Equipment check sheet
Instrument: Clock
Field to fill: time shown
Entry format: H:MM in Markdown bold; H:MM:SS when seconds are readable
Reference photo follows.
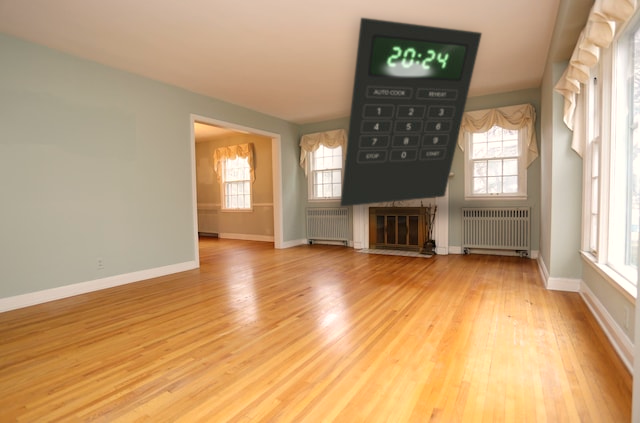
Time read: **20:24**
